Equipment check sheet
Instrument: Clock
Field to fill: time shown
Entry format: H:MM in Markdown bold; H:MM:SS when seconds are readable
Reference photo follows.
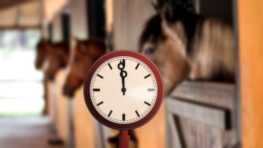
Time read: **11:59**
